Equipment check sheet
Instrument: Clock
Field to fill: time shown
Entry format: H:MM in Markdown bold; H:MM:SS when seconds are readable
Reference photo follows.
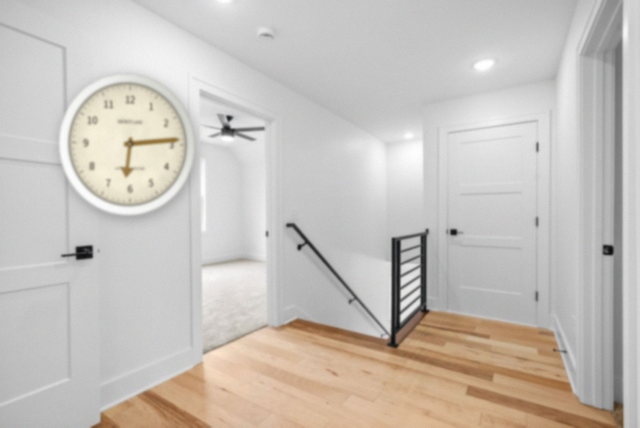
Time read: **6:14**
